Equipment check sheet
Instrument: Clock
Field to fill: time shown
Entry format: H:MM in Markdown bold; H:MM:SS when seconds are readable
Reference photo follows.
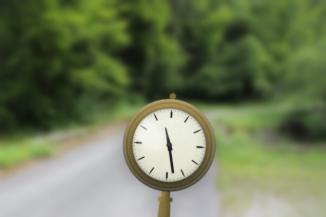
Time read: **11:28**
